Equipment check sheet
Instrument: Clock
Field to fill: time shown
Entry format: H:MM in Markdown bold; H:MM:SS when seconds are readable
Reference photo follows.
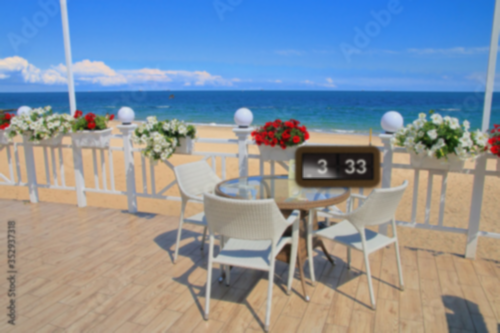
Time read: **3:33**
